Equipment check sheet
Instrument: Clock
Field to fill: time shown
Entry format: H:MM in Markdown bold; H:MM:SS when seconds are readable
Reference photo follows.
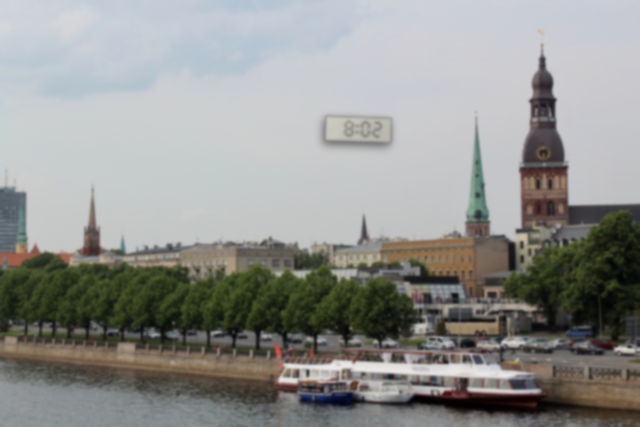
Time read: **8:02**
